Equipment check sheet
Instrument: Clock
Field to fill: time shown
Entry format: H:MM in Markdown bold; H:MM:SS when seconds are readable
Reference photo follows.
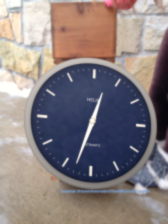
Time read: **12:33**
